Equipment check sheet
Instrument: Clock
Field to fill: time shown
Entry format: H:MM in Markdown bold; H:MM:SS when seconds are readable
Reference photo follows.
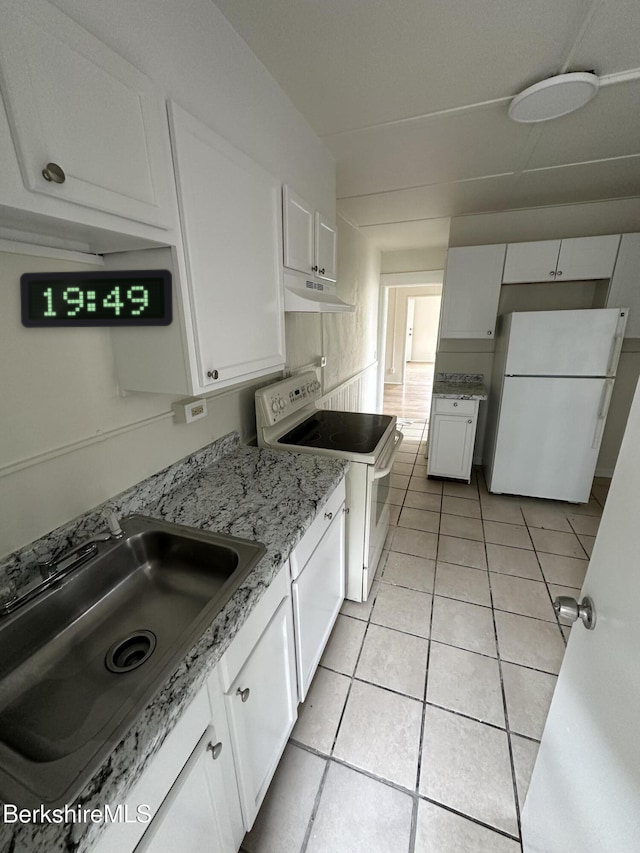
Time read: **19:49**
